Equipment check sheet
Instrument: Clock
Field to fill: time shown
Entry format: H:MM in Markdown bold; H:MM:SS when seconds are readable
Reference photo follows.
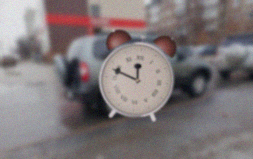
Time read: **11:48**
